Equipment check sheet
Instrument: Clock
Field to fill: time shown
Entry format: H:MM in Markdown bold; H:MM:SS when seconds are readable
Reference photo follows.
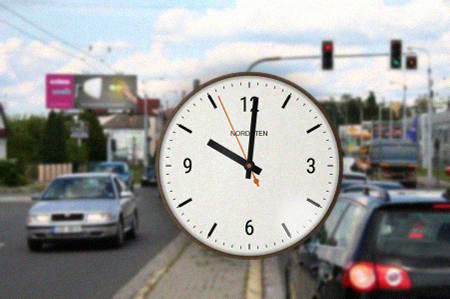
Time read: **10:00:56**
